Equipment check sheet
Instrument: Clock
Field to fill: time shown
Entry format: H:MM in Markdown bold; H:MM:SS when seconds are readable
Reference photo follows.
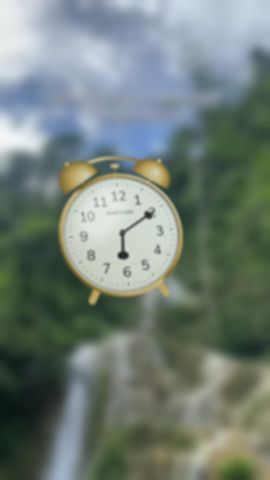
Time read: **6:10**
